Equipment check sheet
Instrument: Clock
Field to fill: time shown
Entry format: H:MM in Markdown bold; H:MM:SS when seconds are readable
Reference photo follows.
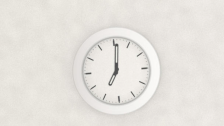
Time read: **7:01**
